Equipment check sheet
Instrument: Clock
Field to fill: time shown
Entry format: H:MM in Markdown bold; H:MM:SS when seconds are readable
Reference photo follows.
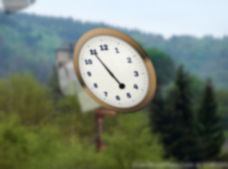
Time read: **4:55**
